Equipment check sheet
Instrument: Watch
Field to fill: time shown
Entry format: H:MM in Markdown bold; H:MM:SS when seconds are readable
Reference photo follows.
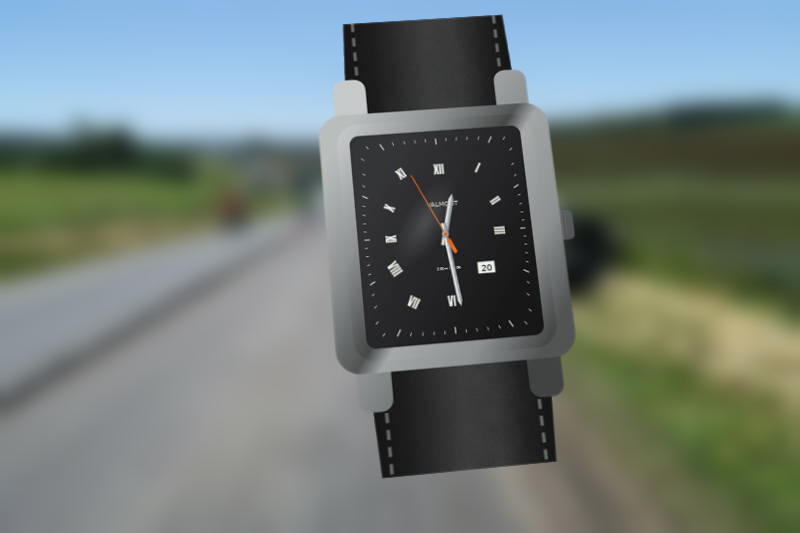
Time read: **12:28:56**
